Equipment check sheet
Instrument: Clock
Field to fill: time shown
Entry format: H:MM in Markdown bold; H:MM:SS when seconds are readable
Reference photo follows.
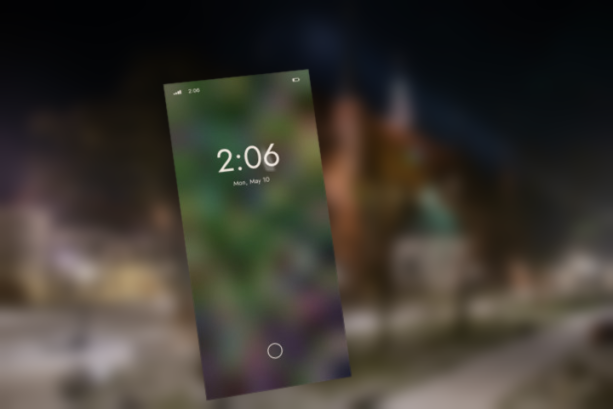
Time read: **2:06**
